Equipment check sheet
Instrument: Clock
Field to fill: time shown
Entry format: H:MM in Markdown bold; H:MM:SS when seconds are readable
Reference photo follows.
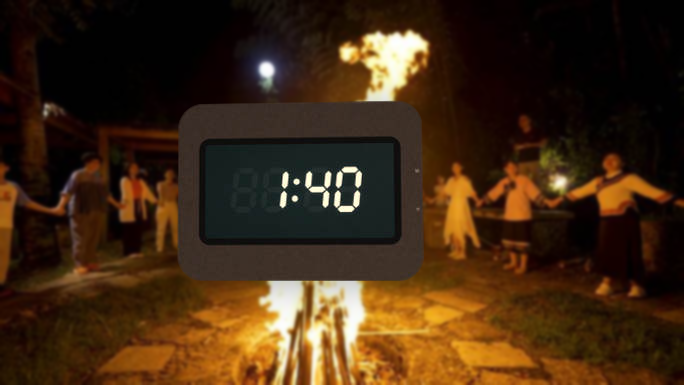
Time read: **1:40**
